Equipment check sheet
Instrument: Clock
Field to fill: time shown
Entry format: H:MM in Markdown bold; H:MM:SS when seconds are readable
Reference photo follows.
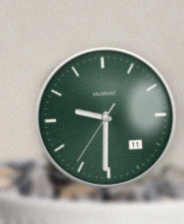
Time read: **9:30:36**
